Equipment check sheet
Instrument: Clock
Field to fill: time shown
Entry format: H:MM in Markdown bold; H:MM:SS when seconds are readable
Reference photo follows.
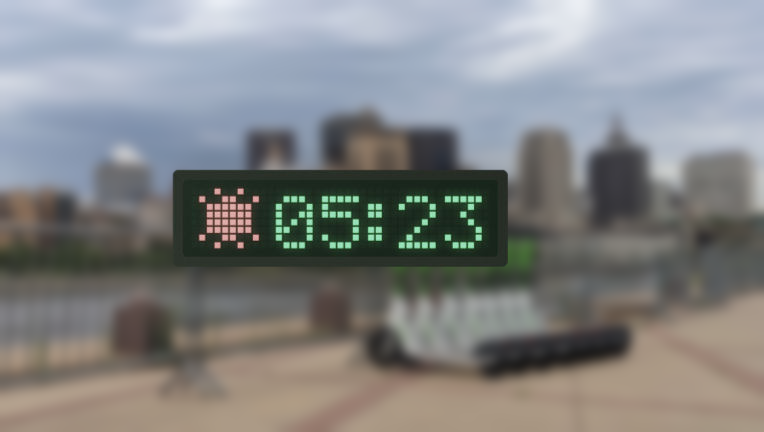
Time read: **5:23**
